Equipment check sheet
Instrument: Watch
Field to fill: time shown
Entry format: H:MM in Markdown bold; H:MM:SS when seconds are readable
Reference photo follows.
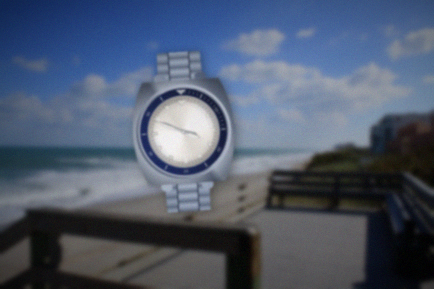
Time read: **3:49**
